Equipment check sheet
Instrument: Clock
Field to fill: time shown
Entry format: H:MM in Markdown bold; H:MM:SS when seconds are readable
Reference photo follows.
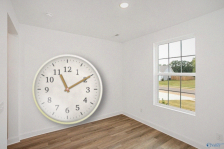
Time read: **11:10**
